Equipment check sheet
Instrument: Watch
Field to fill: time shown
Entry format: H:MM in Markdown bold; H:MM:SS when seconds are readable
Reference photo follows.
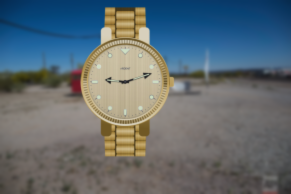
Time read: **9:12**
